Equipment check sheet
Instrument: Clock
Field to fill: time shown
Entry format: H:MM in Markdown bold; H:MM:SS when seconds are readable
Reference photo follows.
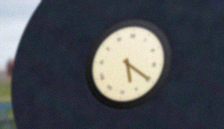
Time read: **5:20**
